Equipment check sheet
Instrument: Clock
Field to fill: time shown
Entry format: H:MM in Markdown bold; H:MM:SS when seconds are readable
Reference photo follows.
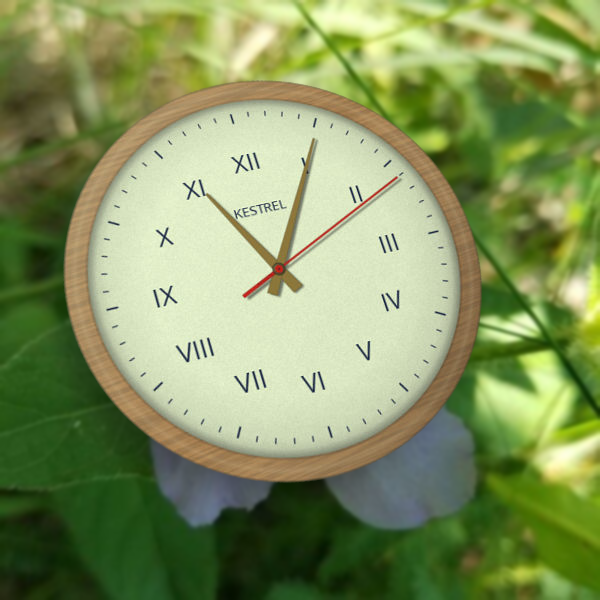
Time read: **11:05:11**
